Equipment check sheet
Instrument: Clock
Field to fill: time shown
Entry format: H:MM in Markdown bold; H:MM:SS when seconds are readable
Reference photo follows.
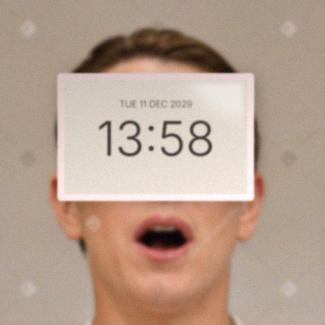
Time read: **13:58**
